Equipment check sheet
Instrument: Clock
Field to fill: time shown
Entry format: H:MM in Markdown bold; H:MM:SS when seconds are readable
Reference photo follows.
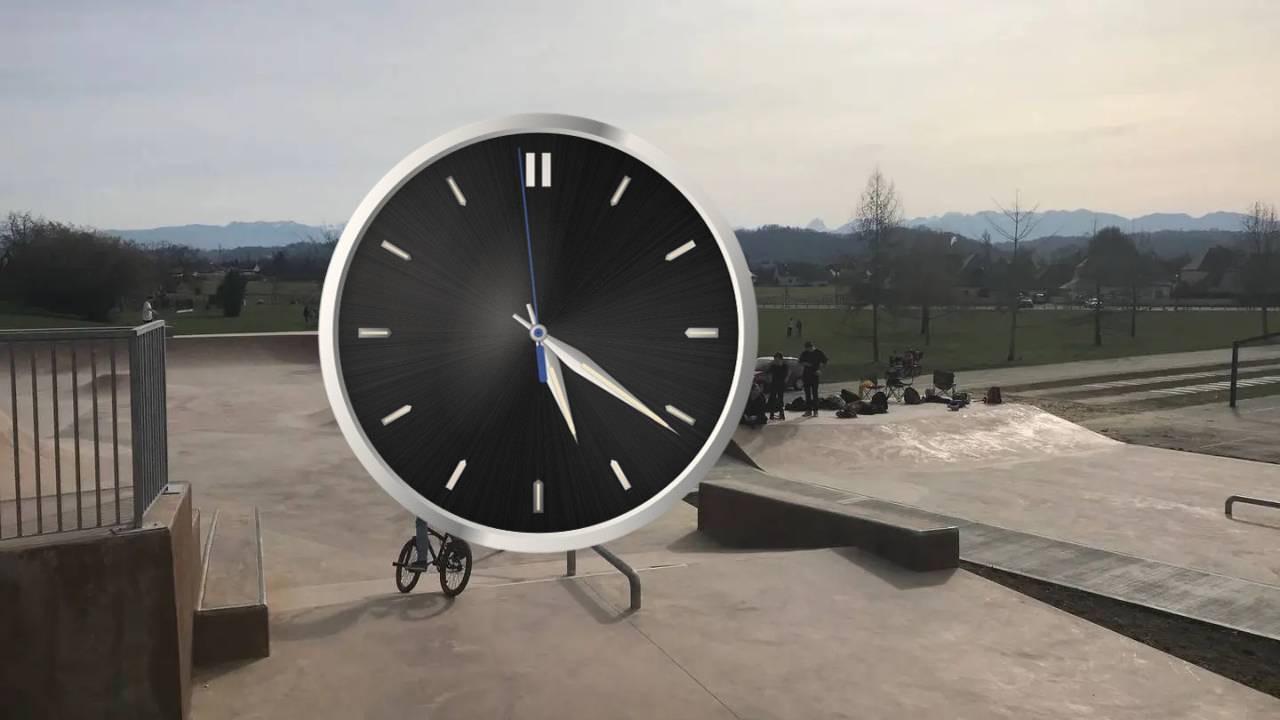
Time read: **5:20:59**
